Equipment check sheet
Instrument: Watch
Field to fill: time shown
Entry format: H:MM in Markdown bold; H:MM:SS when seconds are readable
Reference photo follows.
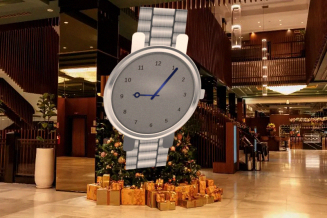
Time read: **9:06**
